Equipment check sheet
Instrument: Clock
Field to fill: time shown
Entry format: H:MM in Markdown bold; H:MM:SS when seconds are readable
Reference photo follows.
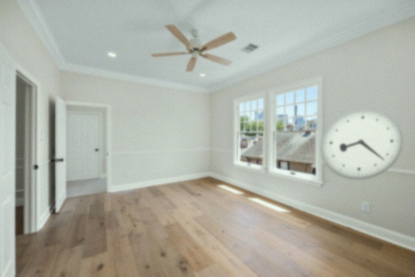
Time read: **8:22**
